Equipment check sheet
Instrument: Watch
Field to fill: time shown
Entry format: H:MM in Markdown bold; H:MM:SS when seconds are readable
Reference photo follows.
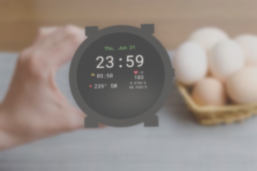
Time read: **23:59**
